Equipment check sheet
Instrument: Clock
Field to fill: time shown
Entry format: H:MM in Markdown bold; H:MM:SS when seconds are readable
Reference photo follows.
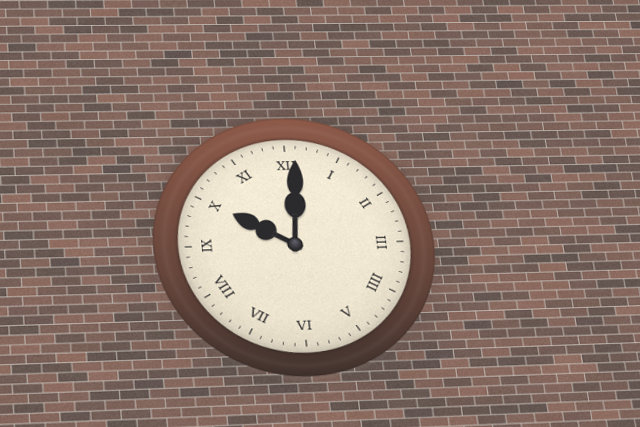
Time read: **10:01**
